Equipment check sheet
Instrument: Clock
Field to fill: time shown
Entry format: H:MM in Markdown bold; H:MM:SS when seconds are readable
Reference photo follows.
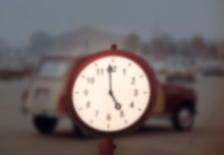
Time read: **4:59**
